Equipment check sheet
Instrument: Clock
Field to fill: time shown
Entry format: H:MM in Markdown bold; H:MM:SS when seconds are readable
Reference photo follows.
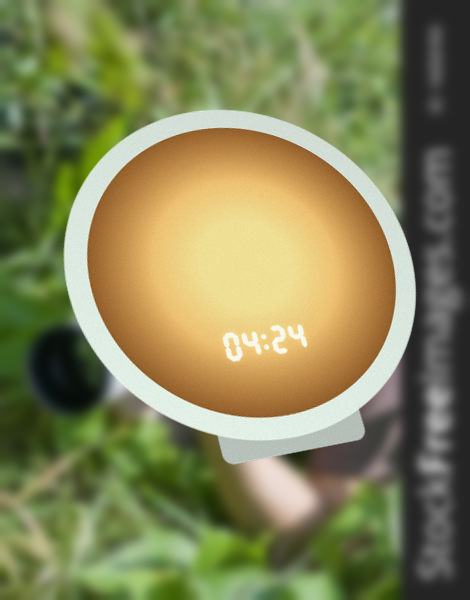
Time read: **4:24**
